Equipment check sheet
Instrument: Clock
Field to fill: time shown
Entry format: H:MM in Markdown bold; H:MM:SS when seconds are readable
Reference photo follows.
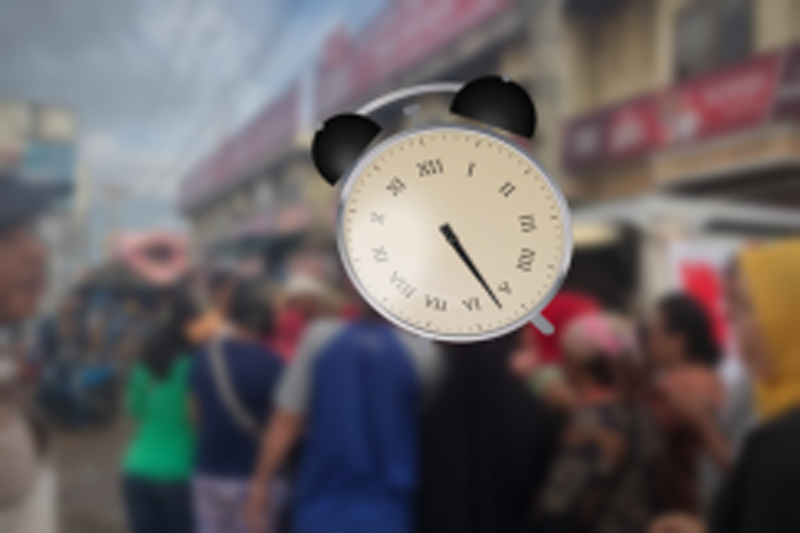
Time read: **5:27**
